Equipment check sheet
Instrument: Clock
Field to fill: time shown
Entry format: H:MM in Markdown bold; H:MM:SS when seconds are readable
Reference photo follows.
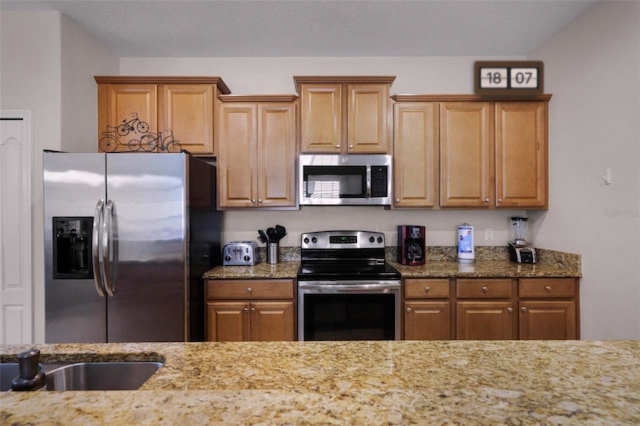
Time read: **18:07**
